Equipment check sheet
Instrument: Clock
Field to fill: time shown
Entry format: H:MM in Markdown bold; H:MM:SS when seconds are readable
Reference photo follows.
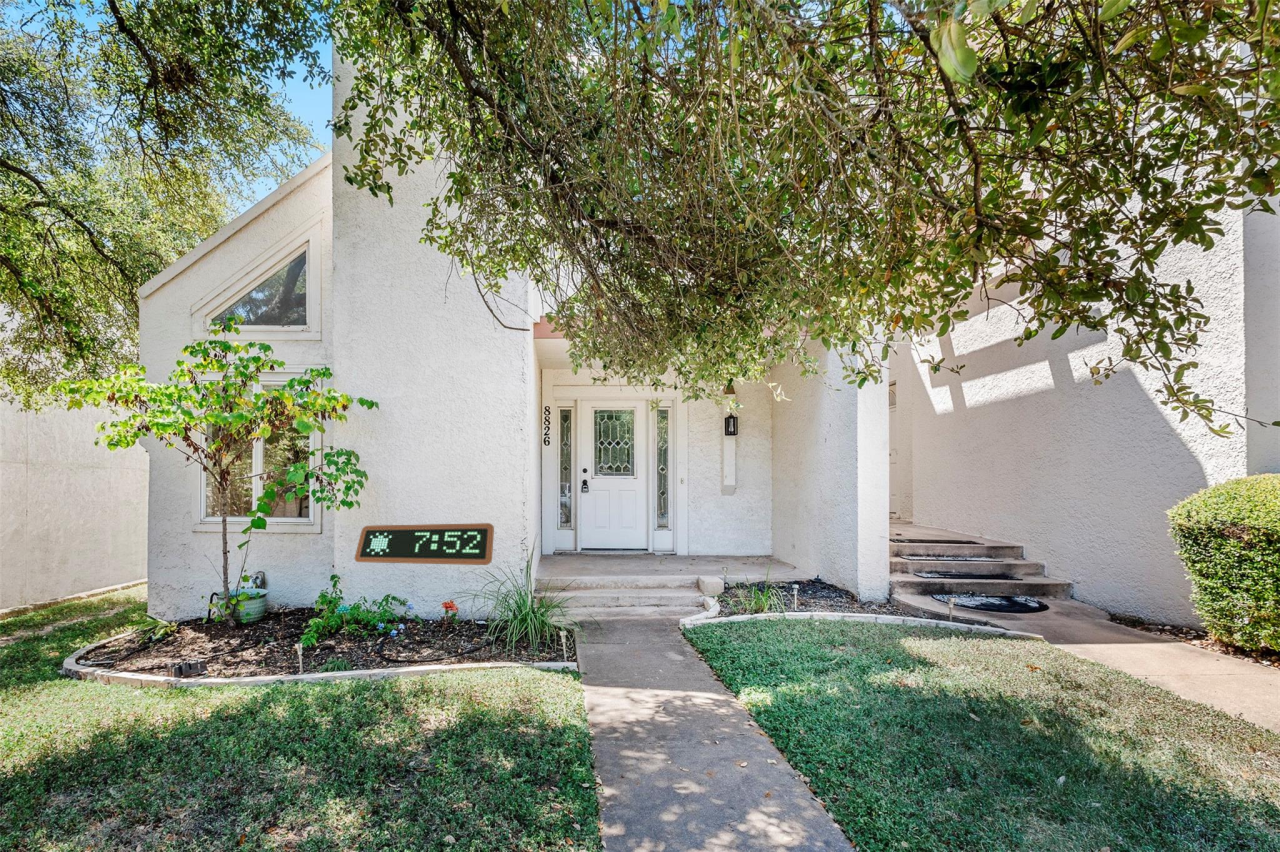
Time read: **7:52**
